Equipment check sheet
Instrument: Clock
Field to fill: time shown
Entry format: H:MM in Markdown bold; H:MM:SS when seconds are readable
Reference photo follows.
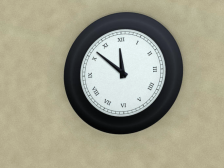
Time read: **11:52**
